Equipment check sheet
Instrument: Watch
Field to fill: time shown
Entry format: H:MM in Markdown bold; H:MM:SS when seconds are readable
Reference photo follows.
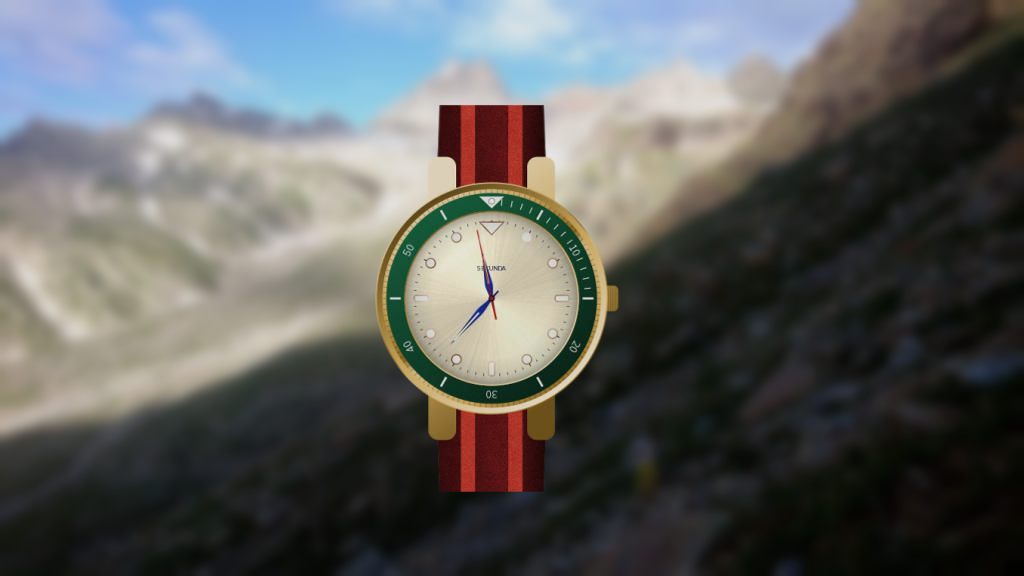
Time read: **11:36:58**
